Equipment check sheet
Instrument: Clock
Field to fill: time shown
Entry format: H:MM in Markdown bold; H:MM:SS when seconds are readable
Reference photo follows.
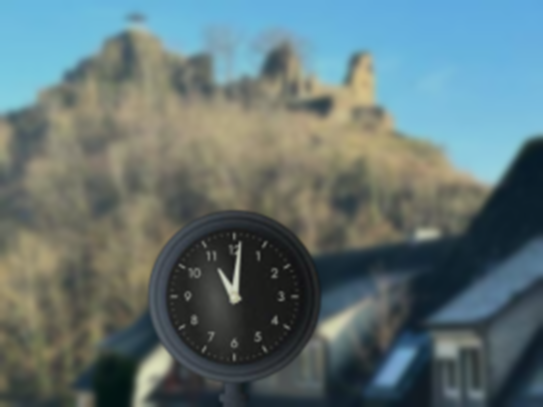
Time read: **11:01**
